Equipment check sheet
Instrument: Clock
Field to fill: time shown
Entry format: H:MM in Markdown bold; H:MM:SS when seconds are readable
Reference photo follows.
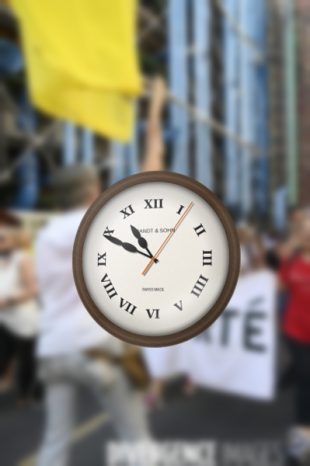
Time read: **10:49:06**
